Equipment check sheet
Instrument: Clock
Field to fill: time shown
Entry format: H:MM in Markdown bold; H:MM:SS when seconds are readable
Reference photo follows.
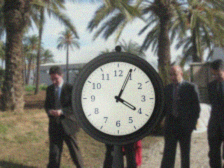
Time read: **4:04**
